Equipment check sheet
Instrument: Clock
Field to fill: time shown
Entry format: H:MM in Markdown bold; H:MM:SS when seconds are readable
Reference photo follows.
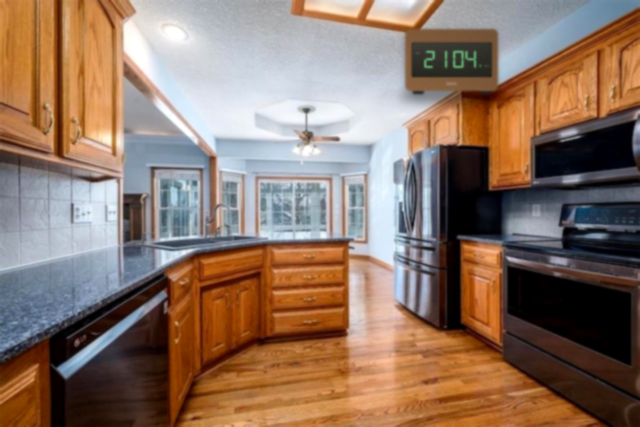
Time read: **21:04**
